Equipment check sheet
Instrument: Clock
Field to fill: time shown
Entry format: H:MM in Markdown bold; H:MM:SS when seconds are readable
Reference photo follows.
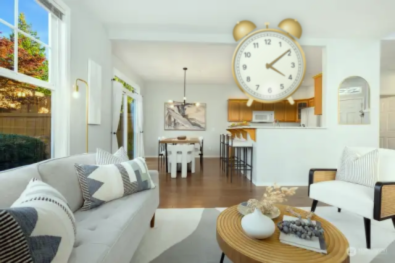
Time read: **4:09**
